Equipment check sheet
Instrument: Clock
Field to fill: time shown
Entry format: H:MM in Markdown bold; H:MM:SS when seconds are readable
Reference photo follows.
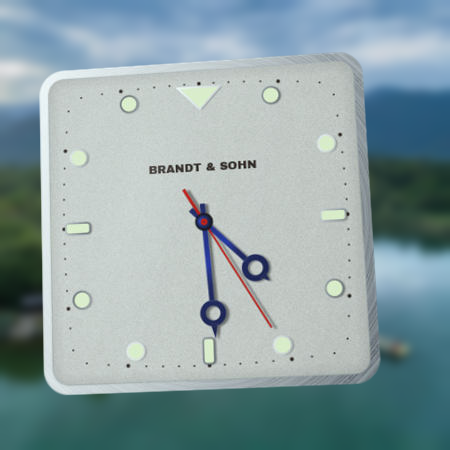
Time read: **4:29:25**
